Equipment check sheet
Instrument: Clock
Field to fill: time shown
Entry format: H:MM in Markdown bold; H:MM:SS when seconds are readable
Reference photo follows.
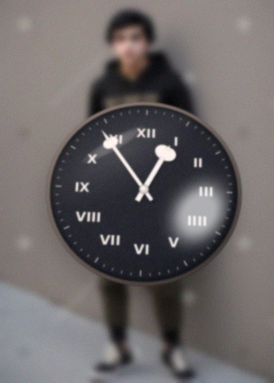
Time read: **12:54**
